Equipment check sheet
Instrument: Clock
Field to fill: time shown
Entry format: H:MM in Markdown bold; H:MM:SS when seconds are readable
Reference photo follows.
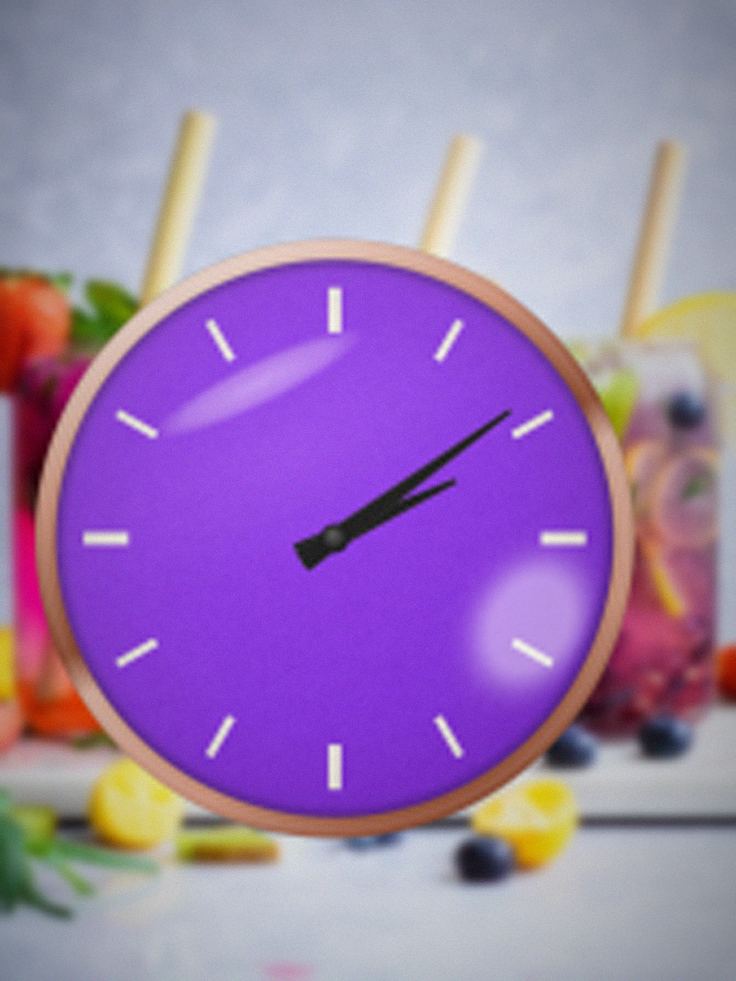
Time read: **2:09**
